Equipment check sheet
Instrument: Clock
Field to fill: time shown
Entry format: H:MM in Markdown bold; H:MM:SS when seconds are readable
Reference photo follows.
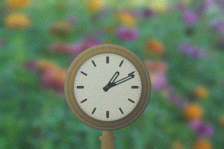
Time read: **1:11**
